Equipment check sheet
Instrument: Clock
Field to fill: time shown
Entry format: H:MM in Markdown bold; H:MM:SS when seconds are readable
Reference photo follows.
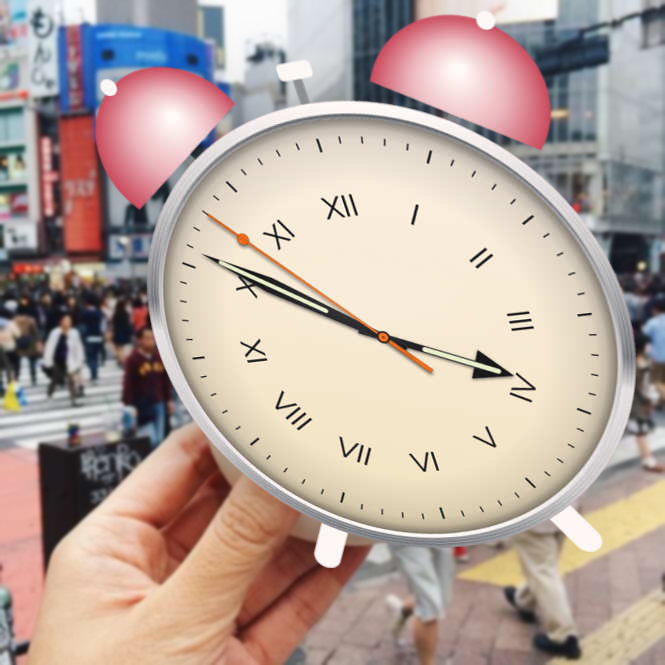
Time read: **3:50:53**
